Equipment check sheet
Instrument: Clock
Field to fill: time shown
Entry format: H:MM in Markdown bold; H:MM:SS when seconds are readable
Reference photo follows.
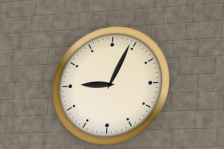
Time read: **9:04**
